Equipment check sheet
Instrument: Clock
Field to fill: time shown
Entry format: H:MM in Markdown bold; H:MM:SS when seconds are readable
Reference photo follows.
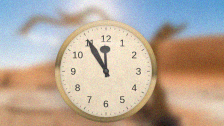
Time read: **11:55**
